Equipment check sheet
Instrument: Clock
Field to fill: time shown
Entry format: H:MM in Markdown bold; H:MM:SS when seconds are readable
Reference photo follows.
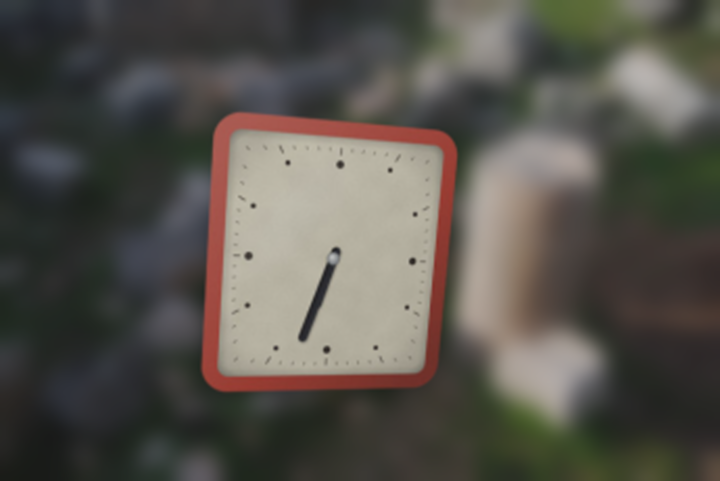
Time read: **6:33**
